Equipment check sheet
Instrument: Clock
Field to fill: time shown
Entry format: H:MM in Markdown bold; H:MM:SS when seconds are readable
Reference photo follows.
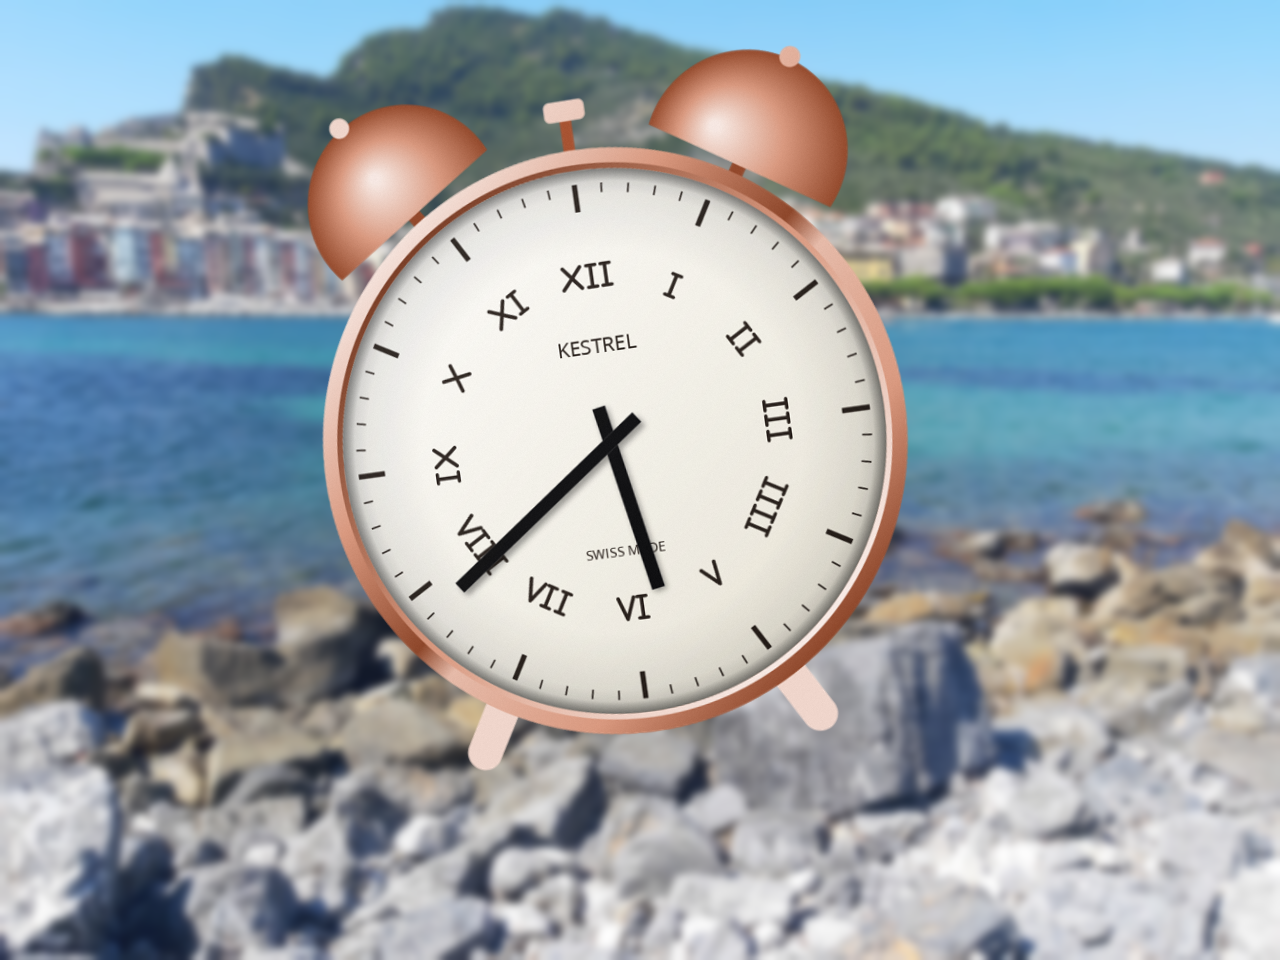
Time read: **5:39**
